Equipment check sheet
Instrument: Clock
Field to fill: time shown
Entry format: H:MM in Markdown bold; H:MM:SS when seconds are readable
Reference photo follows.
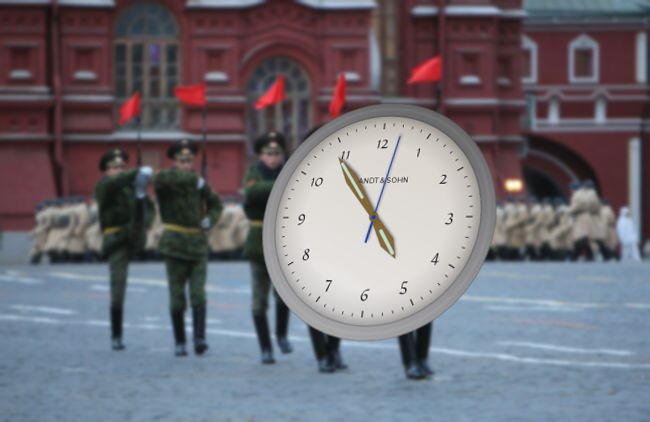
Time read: **4:54:02**
